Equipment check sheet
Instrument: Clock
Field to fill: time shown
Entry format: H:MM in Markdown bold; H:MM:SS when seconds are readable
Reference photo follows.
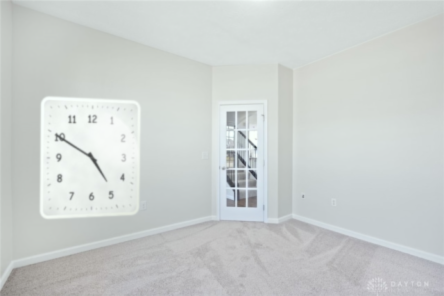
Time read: **4:50**
